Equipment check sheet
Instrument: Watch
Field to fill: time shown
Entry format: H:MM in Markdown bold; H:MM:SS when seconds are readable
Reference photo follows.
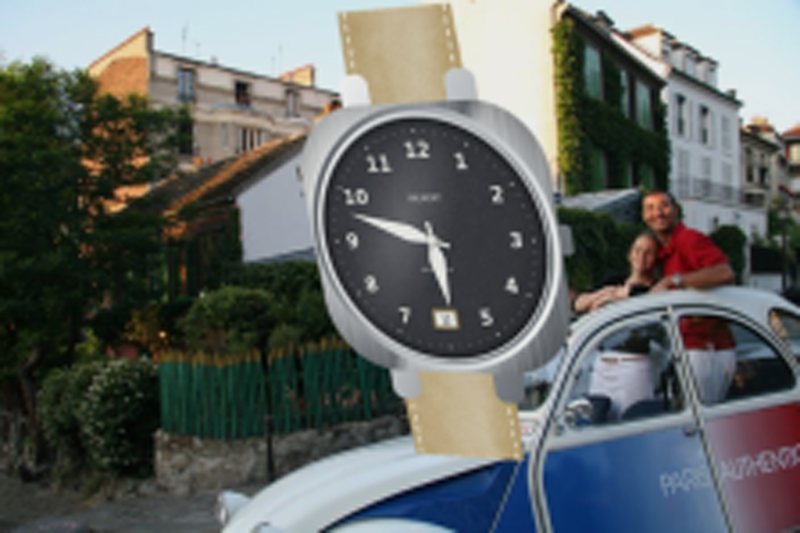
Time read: **5:48**
